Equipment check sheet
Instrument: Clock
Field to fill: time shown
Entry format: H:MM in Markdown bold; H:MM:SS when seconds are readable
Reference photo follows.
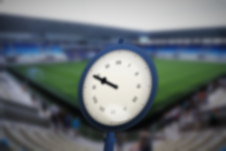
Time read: **9:49**
